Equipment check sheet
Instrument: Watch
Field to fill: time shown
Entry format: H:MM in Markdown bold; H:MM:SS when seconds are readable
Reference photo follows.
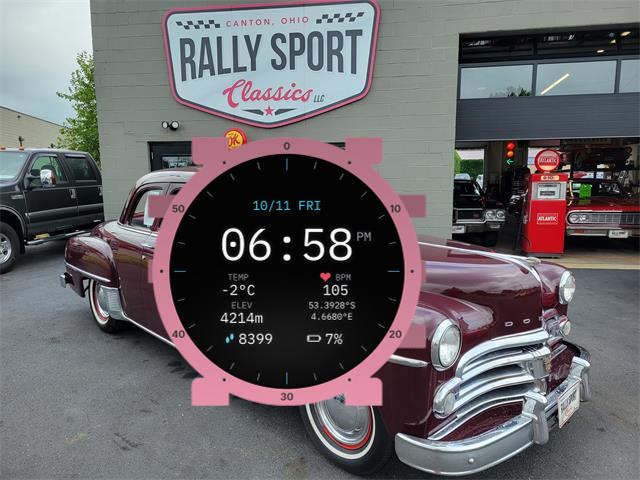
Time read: **6:58**
